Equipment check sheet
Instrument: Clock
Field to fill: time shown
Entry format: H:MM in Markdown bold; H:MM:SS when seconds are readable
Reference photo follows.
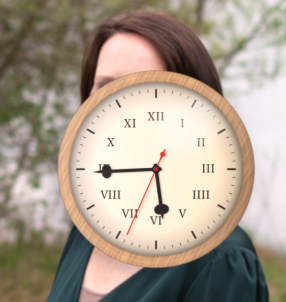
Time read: **5:44:34**
